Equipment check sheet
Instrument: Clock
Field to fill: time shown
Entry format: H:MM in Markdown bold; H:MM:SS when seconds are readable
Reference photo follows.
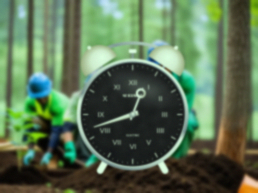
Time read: **12:42**
